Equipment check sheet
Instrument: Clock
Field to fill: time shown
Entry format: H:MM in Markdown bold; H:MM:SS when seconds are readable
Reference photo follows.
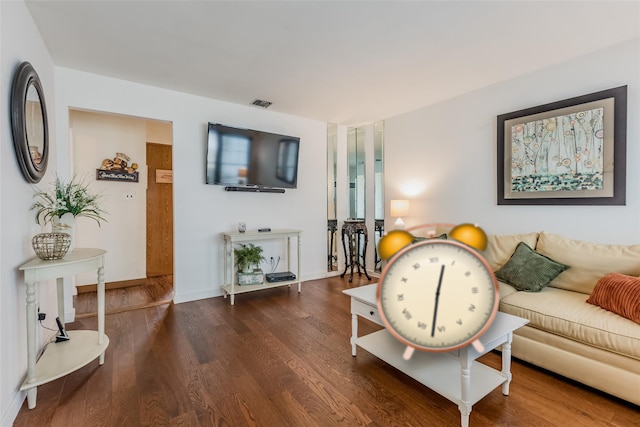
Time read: **12:32**
